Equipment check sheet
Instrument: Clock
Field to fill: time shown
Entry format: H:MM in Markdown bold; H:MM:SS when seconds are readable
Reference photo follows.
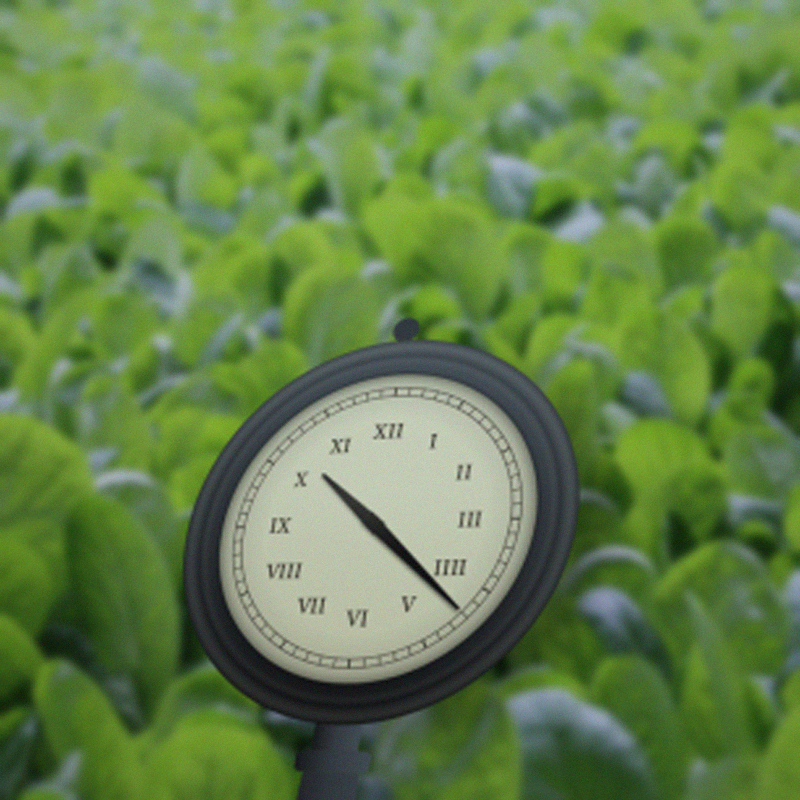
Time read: **10:22**
